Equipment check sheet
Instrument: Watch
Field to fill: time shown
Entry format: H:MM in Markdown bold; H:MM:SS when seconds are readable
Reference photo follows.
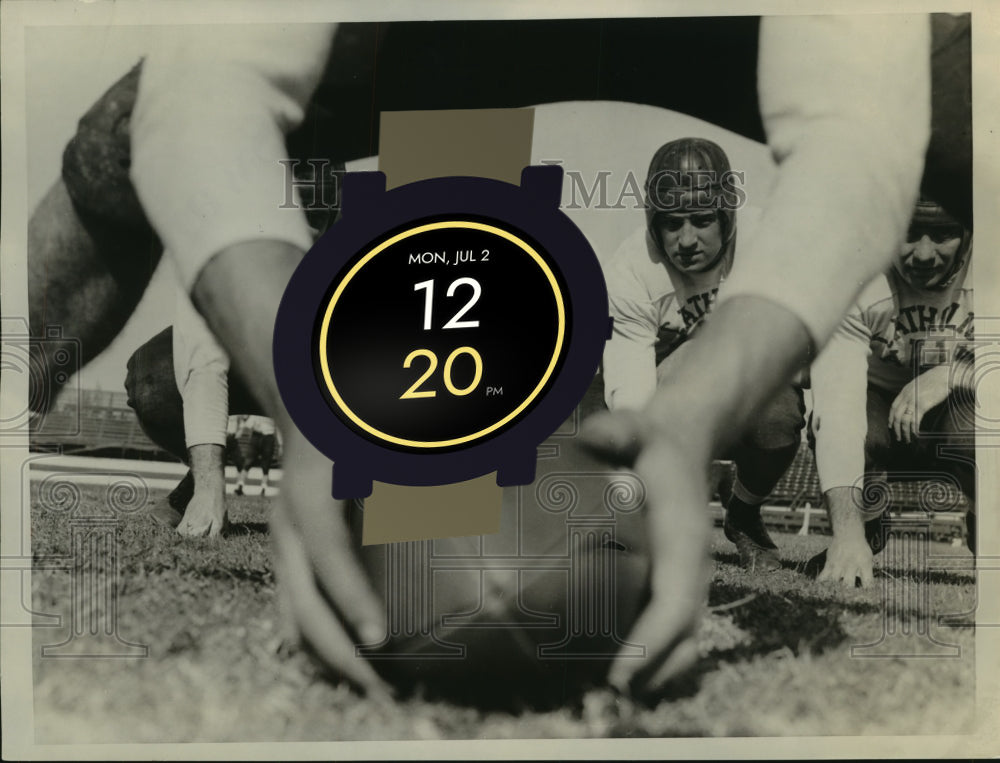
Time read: **12:20**
